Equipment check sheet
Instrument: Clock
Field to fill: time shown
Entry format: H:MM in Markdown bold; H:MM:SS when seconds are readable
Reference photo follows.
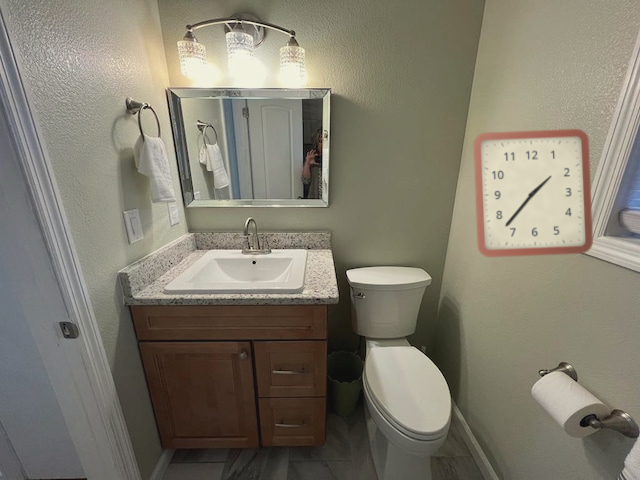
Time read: **1:37**
